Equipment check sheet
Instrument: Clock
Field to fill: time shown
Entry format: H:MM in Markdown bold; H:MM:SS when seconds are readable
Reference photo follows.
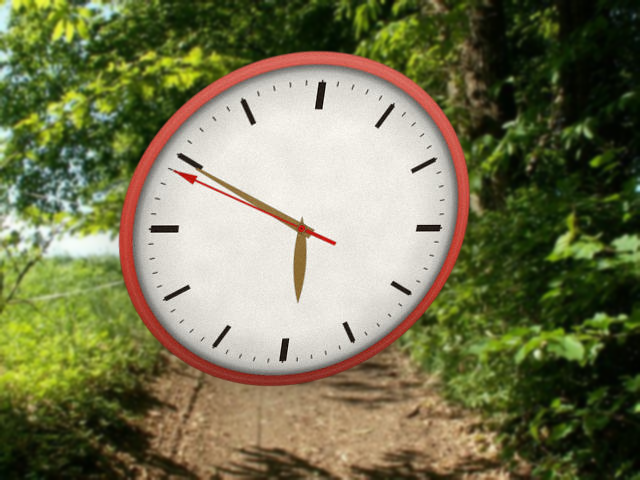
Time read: **5:49:49**
